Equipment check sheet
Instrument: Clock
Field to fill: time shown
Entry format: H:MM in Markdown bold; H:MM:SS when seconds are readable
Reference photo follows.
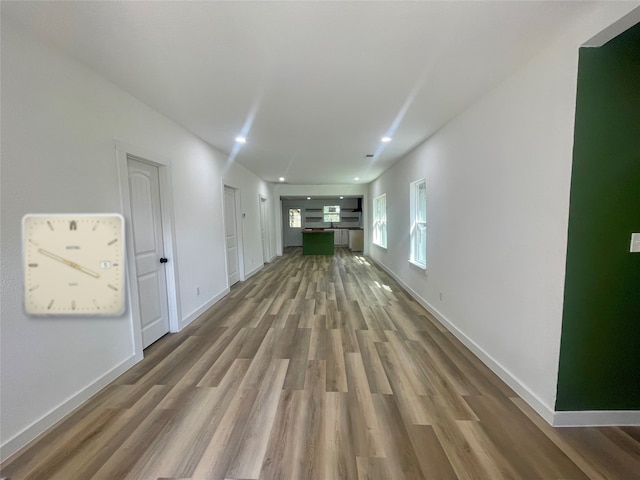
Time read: **3:49**
